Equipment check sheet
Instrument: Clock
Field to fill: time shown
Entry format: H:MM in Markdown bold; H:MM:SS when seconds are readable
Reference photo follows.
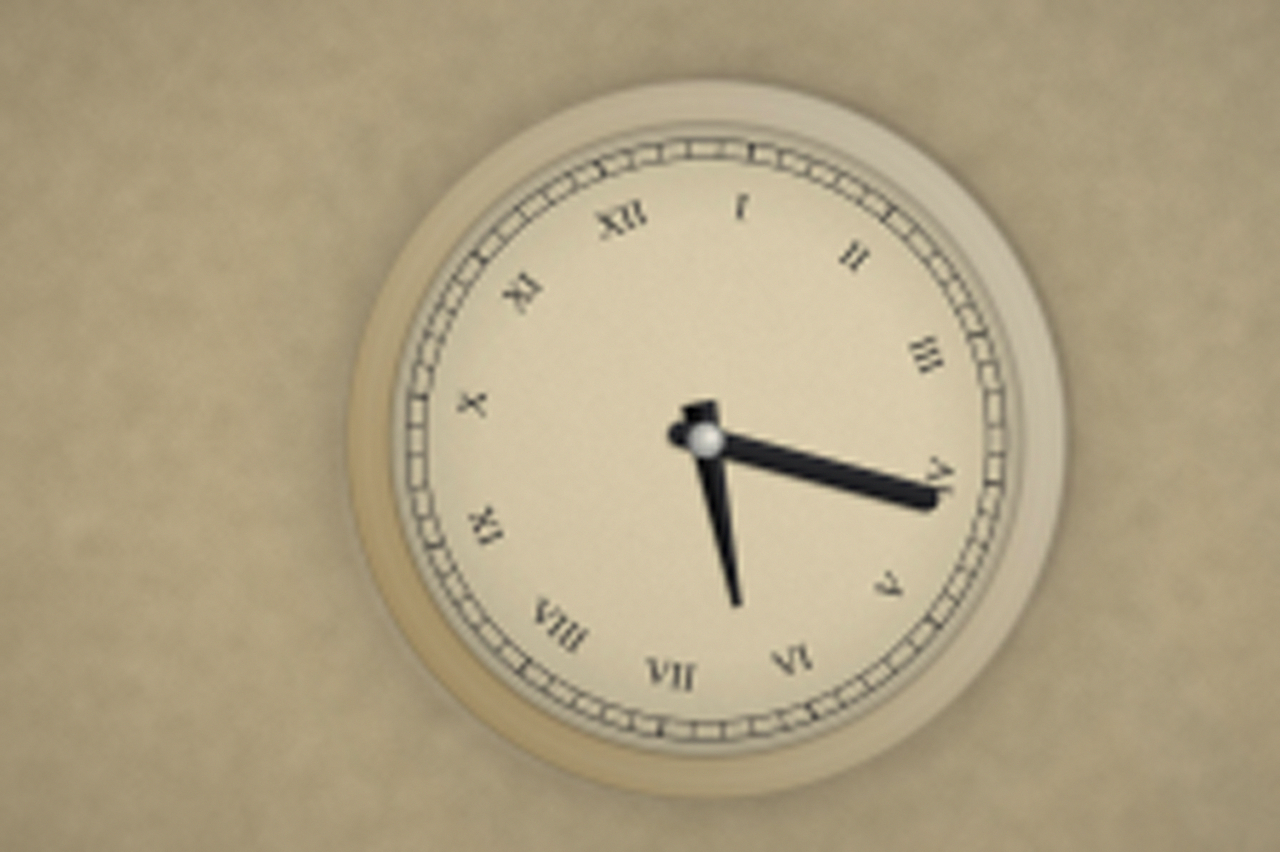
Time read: **6:21**
